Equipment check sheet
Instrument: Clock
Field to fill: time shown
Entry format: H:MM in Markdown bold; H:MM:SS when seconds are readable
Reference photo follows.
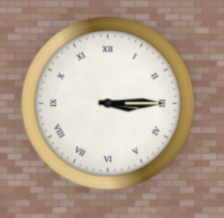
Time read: **3:15**
